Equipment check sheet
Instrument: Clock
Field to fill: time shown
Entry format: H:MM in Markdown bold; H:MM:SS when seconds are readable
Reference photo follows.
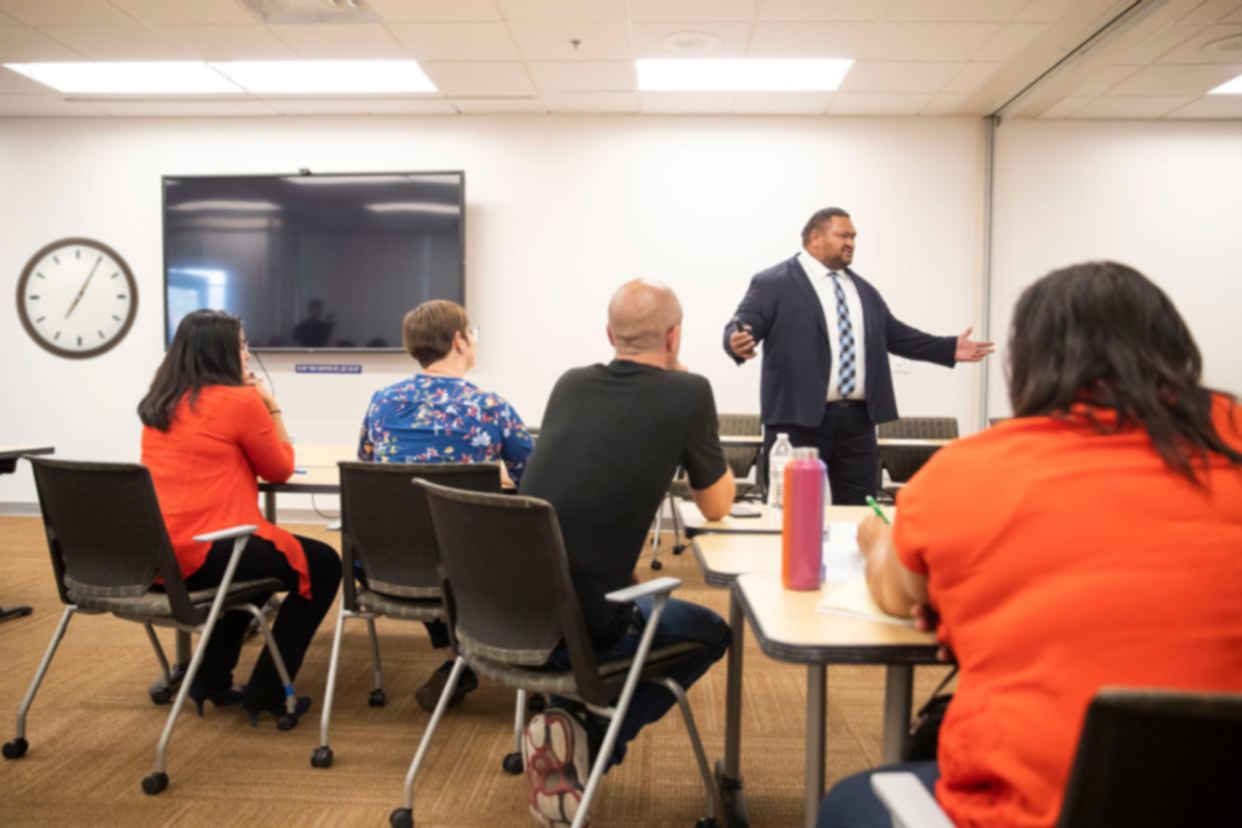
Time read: **7:05**
